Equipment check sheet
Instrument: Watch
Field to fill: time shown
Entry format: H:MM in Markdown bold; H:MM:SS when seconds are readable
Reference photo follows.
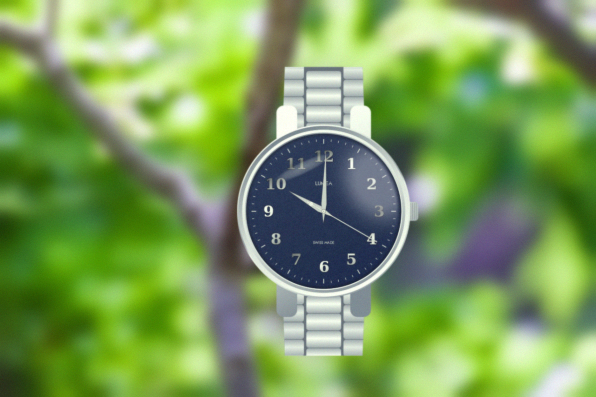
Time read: **10:00:20**
